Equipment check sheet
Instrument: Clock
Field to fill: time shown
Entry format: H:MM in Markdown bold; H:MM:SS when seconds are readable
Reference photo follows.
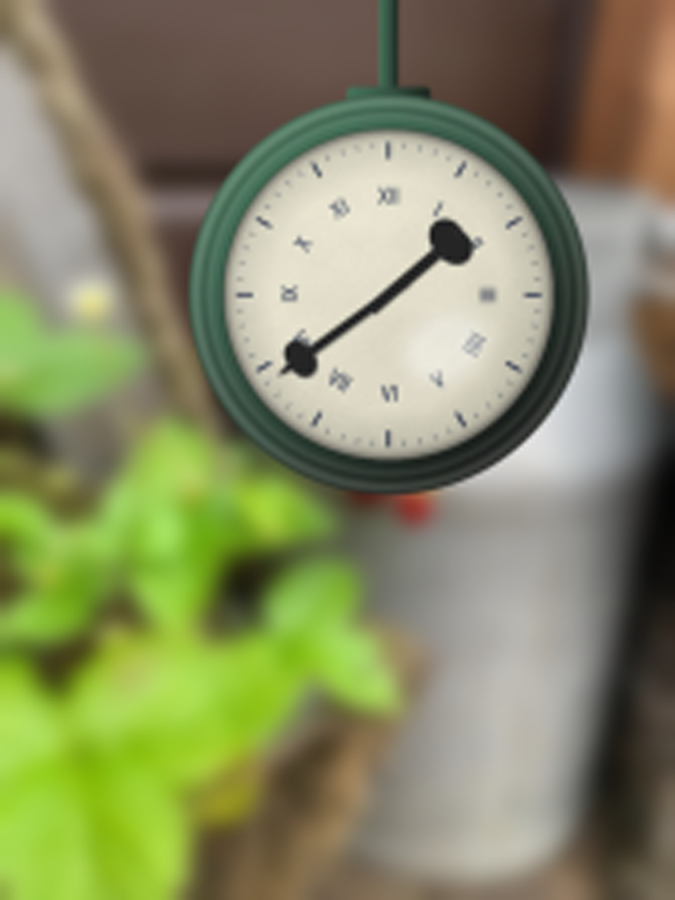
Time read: **1:39**
